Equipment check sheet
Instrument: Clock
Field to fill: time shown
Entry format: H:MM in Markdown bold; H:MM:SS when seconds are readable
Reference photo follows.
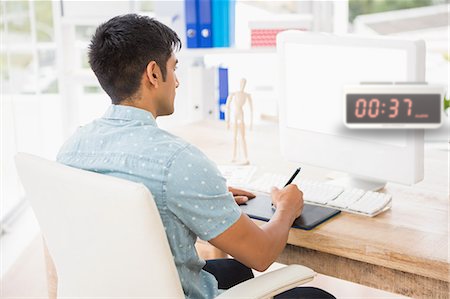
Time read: **0:37**
